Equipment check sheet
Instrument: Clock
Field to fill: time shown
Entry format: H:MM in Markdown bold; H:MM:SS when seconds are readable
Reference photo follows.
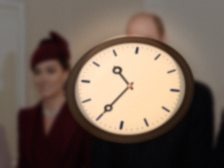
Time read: **10:35**
